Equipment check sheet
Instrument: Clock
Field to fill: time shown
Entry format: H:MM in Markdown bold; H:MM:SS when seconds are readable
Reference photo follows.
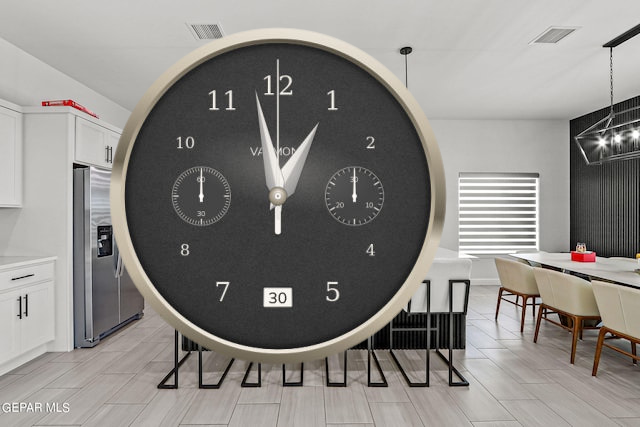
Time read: **12:58**
